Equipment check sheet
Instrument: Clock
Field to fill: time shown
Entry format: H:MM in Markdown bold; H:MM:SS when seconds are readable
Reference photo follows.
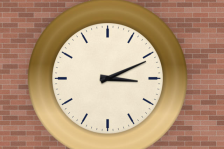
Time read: **3:11**
